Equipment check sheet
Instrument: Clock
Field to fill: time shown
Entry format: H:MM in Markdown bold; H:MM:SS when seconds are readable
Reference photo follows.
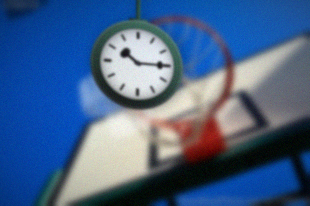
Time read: **10:15**
